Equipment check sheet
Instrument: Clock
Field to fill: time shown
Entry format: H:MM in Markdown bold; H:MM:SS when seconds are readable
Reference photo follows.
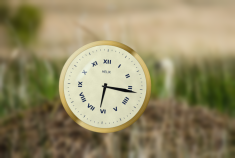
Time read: **6:16**
